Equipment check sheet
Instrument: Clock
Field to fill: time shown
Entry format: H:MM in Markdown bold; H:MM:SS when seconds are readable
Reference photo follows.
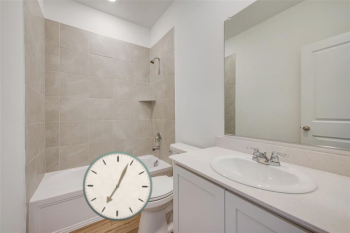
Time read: **7:04**
